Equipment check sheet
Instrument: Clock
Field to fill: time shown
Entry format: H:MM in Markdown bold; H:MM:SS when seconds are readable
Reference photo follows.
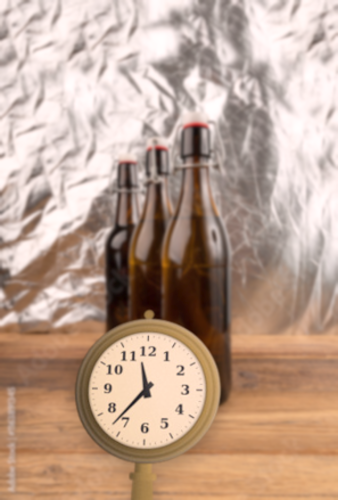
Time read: **11:37**
